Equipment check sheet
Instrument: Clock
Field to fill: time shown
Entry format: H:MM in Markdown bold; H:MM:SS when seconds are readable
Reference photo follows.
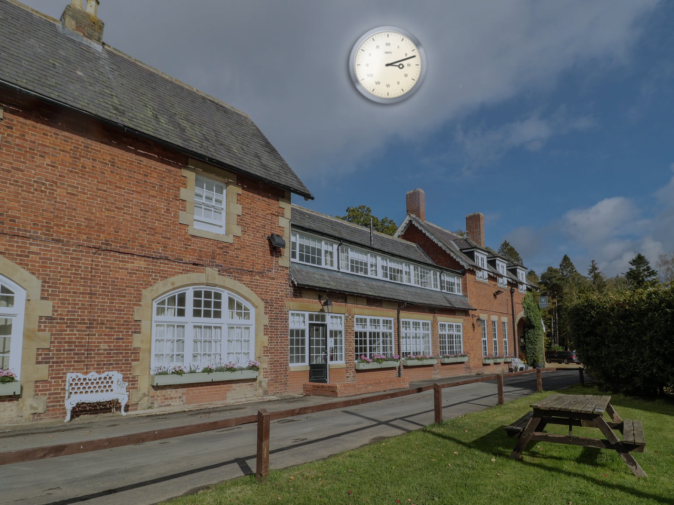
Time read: **3:12**
